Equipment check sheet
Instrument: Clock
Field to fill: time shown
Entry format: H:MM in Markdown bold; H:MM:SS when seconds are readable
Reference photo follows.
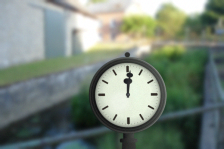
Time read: **12:01**
